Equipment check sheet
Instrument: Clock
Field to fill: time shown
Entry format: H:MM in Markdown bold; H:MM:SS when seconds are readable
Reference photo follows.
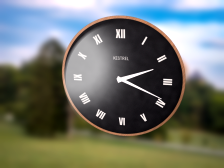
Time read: **2:19**
